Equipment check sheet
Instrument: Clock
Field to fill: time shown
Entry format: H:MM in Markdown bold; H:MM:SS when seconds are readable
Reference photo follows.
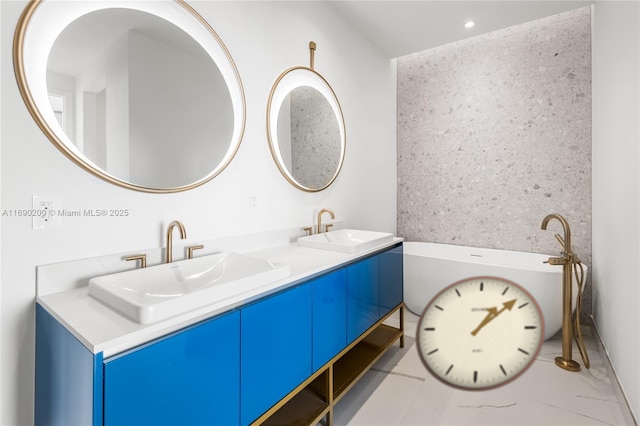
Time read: **1:08**
